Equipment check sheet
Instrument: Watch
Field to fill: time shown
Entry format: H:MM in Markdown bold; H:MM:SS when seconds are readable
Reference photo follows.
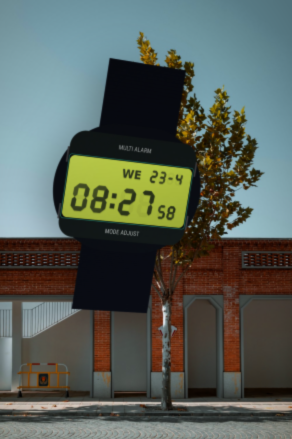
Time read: **8:27:58**
